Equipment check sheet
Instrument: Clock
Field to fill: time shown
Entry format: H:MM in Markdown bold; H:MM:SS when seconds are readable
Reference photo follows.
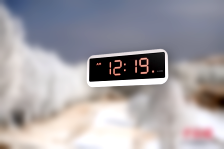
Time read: **12:19**
